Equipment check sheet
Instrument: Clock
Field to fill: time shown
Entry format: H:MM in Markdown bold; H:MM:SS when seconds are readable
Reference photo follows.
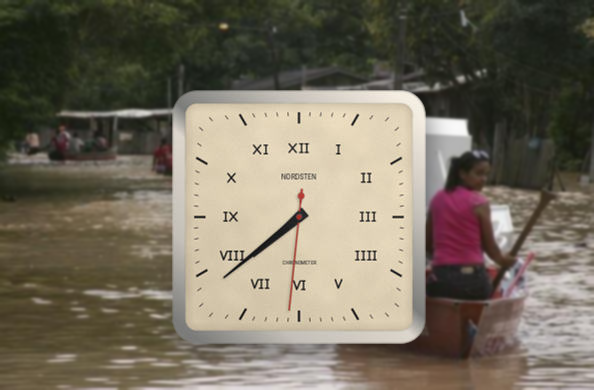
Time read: **7:38:31**
